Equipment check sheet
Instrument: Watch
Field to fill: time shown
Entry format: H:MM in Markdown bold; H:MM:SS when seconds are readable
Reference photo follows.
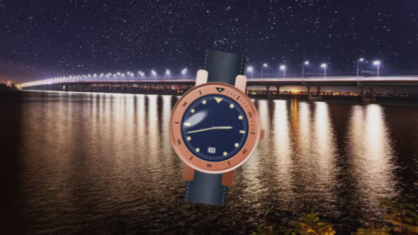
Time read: **2:42**
